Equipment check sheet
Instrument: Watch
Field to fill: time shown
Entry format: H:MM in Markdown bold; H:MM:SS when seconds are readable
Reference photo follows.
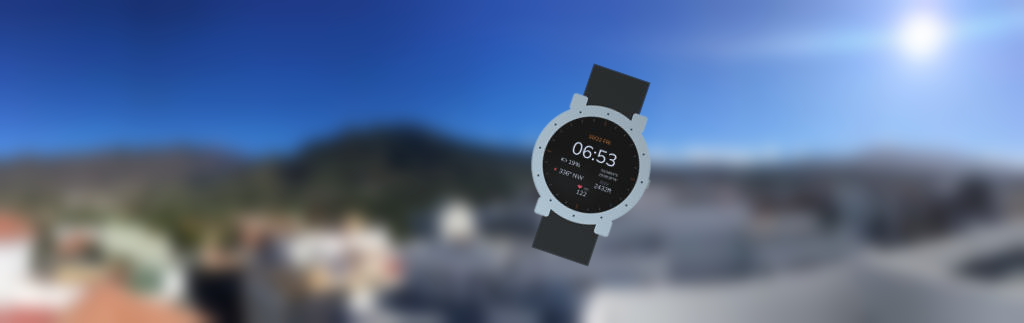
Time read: **6:53**
